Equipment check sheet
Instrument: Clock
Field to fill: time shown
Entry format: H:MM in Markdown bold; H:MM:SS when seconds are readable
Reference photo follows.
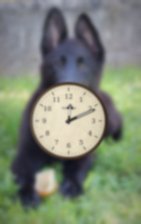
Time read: **12:11**
